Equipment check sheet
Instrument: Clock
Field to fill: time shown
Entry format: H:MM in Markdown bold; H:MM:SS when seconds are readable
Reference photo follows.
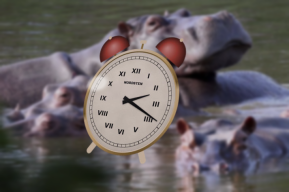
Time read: **2:19**
